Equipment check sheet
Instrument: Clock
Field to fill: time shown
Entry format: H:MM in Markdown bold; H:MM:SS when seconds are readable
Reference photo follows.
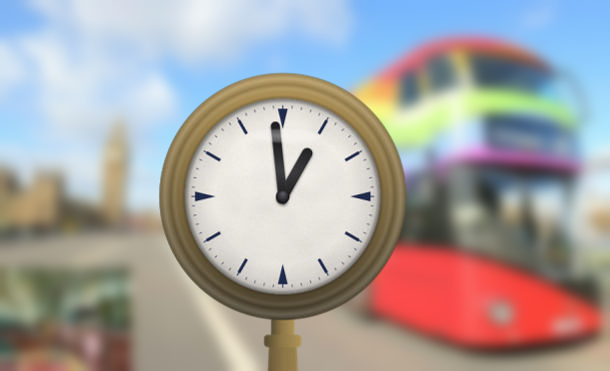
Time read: **12:59**
